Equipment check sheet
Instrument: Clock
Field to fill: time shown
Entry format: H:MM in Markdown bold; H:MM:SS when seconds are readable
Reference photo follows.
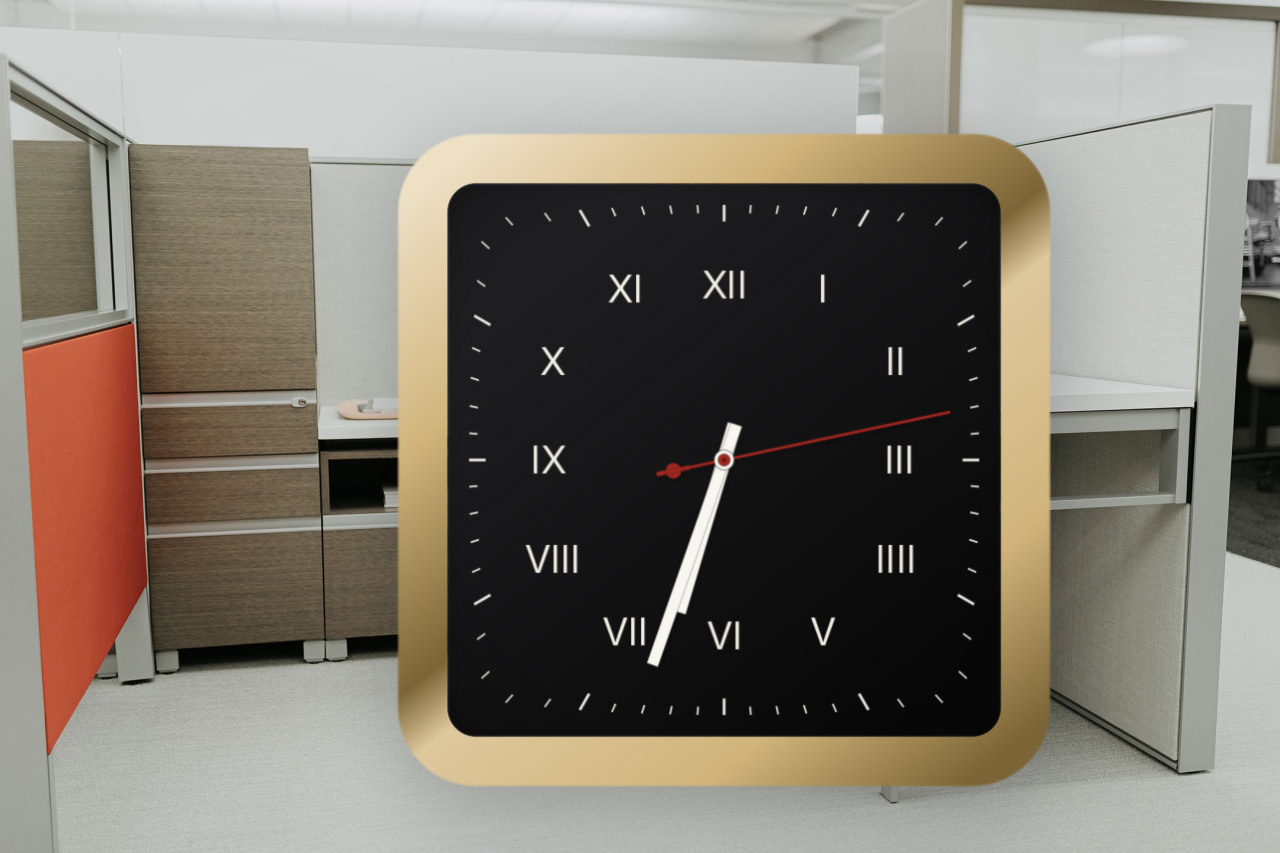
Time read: **6:33:13**
